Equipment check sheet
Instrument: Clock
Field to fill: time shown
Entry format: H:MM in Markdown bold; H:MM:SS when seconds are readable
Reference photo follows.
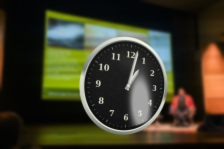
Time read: **1:02**
